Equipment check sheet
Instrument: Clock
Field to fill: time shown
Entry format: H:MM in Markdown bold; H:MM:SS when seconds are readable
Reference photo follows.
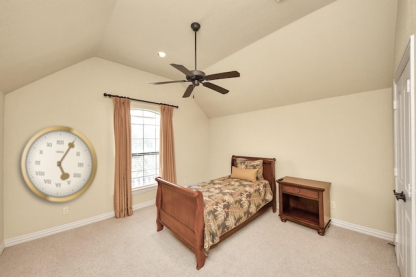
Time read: **5:05**
